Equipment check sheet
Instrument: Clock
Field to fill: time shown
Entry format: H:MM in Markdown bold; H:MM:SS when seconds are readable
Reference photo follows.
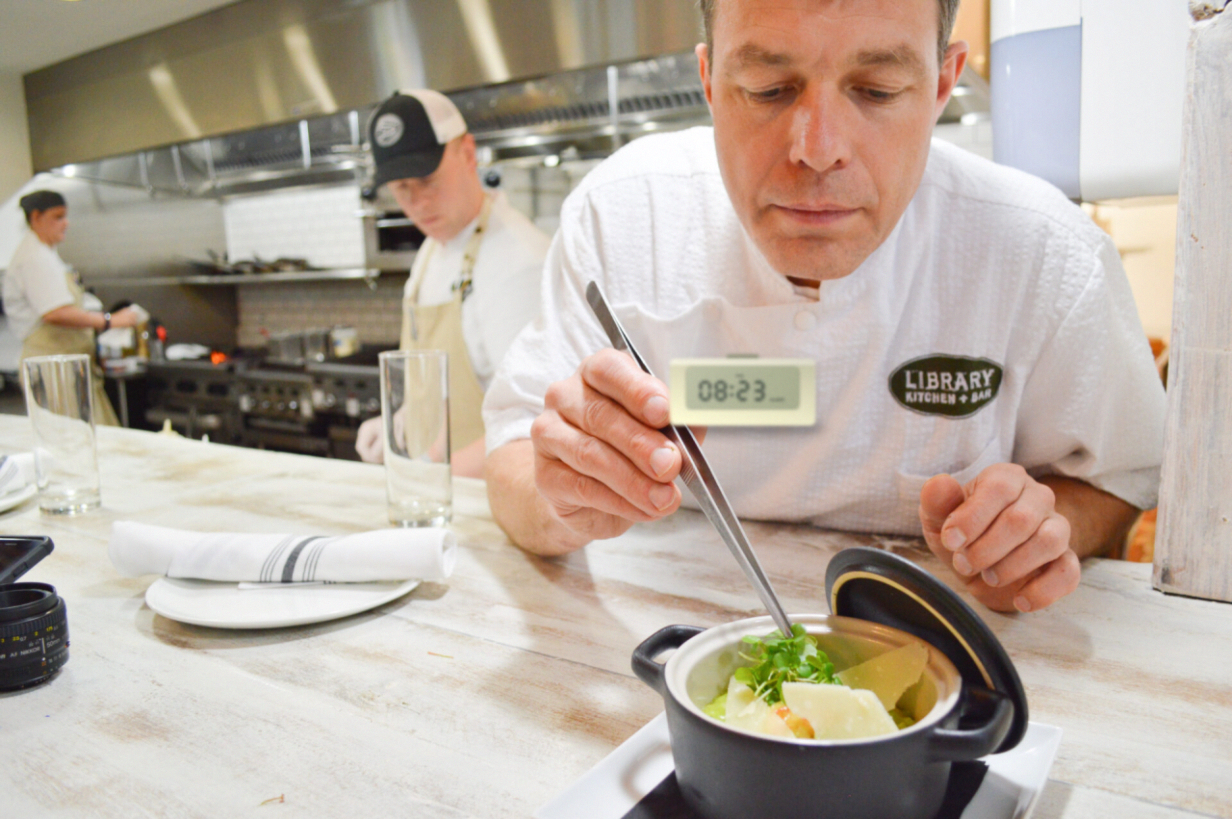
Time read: **8:23**
